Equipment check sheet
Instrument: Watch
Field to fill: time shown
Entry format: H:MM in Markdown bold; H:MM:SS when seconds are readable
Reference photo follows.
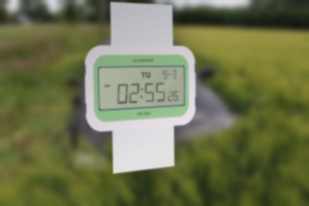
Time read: **2:55**
